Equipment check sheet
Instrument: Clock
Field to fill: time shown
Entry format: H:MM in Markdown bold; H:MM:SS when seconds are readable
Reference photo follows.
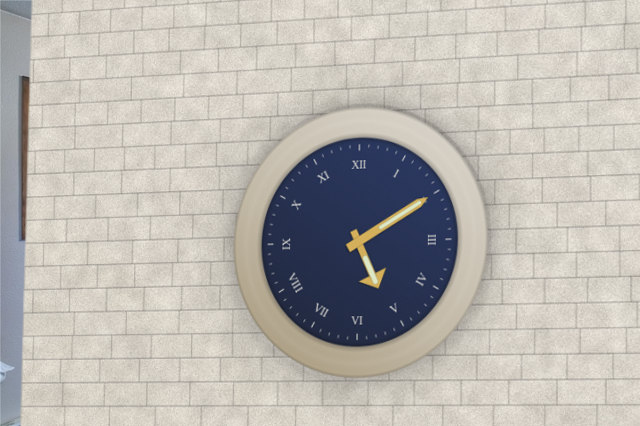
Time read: **5:10**
